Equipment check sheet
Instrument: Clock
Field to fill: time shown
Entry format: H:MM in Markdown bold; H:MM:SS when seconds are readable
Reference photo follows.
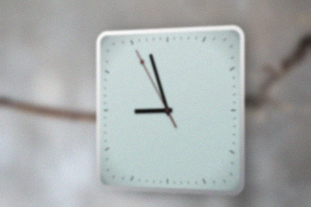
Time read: **8:56:55**
